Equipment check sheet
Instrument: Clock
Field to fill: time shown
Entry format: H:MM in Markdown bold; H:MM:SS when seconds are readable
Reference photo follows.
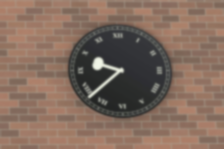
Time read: **9:38**
